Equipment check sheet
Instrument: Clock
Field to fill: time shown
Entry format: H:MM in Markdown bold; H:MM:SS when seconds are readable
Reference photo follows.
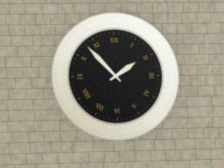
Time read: **1:53**
